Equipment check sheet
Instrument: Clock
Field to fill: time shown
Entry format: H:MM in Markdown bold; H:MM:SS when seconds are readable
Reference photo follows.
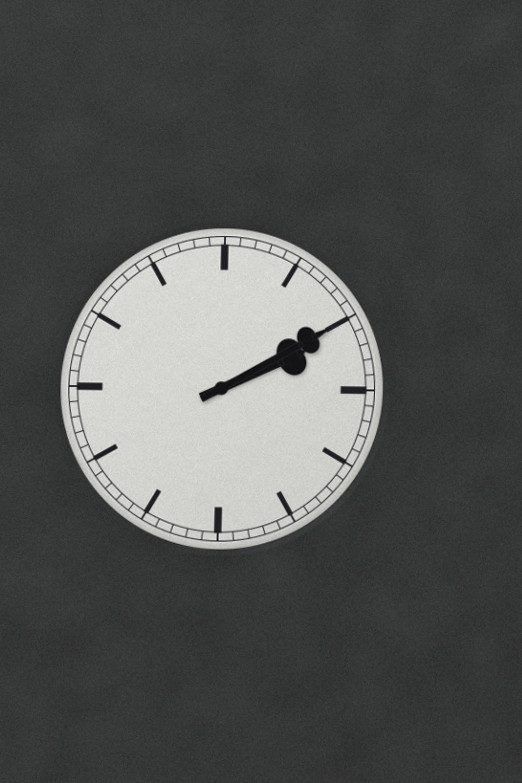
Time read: **2:10**
